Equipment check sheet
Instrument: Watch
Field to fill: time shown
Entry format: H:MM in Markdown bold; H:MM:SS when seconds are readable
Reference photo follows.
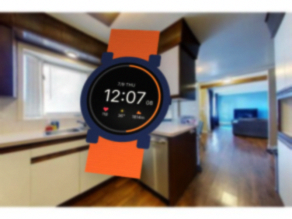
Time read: **12:07**
